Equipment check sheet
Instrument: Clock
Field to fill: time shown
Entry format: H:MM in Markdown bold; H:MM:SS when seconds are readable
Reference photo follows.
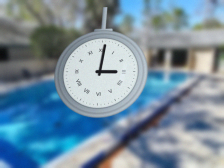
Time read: **3:01**
